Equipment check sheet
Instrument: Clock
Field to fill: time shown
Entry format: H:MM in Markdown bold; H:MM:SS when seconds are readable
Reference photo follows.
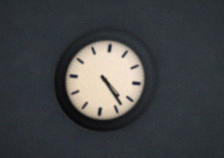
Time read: **4:23**
